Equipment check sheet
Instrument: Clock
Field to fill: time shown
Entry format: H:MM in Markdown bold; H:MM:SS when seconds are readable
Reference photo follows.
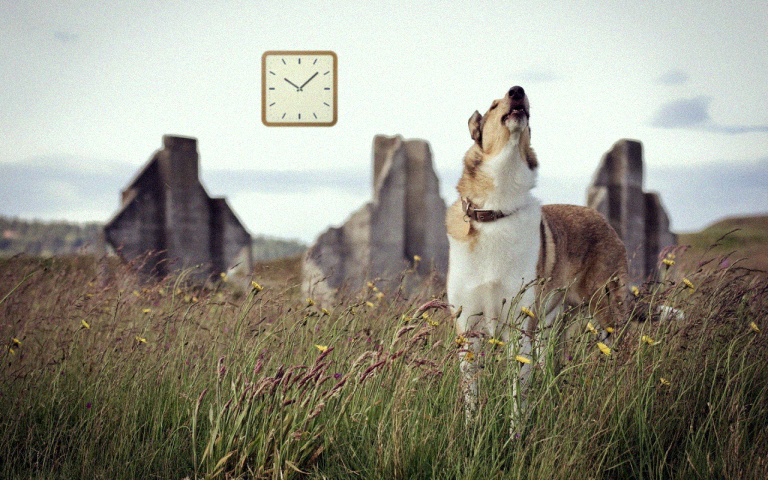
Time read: **10:08**
